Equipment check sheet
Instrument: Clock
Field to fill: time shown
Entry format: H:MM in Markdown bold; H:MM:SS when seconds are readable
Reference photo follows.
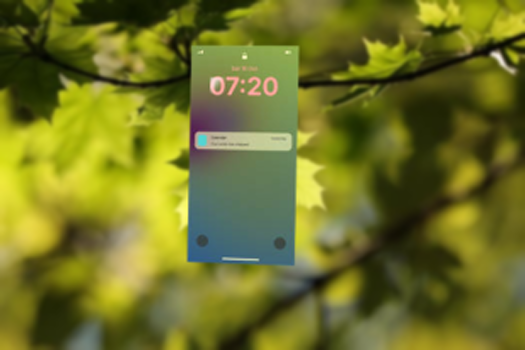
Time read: **7:20**
